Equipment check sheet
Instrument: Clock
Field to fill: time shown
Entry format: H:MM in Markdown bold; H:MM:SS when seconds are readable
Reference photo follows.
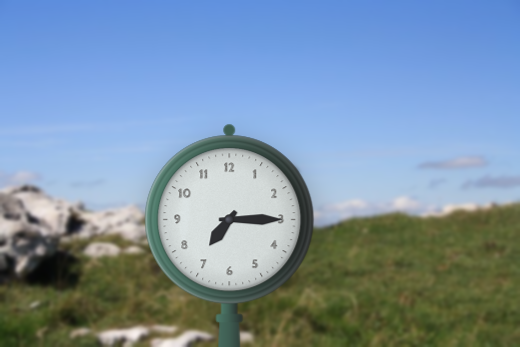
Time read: **7:15**
